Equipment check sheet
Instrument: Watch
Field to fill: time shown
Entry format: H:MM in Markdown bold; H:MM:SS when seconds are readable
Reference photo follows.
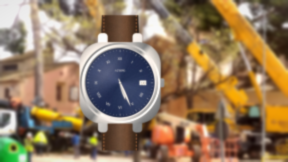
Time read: **5:26**
